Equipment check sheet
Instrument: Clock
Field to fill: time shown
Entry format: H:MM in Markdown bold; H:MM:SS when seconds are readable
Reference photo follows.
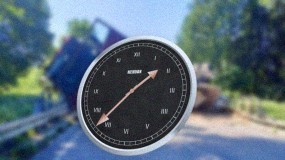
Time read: **1:37**
